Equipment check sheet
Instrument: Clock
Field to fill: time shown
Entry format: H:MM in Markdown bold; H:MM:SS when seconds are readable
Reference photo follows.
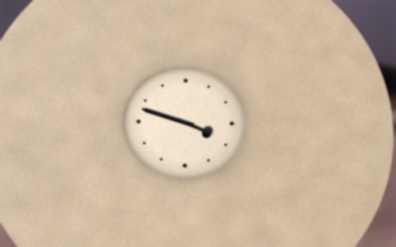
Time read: **3:48**
